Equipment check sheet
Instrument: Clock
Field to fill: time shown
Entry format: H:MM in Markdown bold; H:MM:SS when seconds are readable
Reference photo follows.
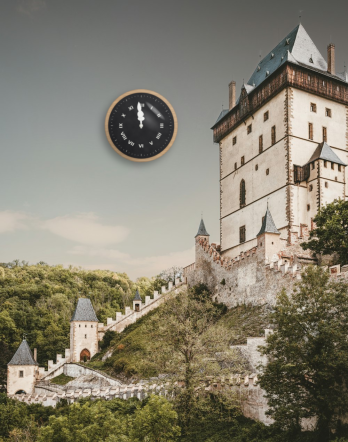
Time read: **11:59**
